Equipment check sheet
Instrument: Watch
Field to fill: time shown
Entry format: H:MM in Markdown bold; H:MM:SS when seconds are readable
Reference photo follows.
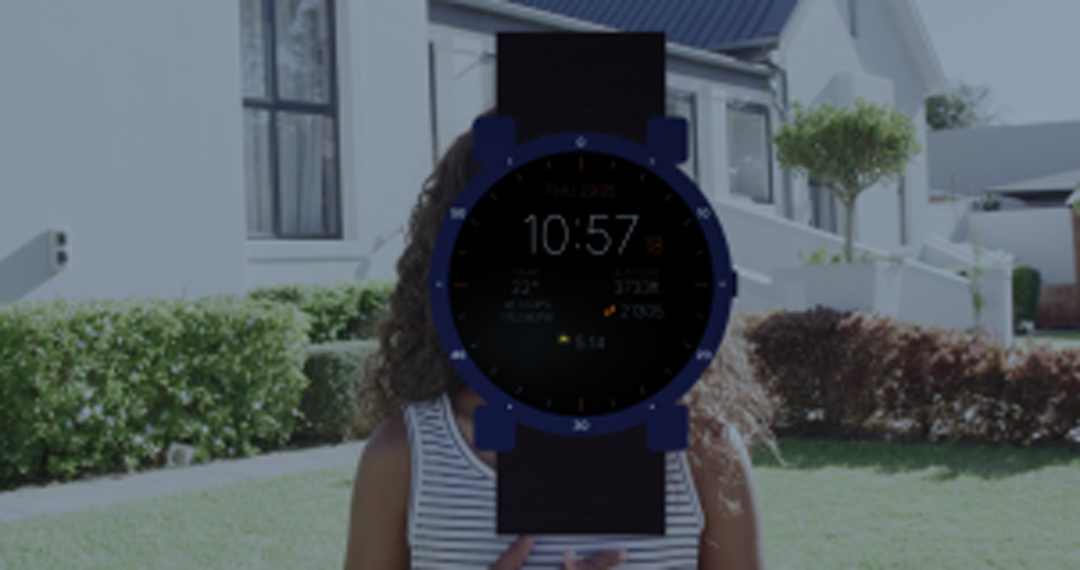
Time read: **10:57**
